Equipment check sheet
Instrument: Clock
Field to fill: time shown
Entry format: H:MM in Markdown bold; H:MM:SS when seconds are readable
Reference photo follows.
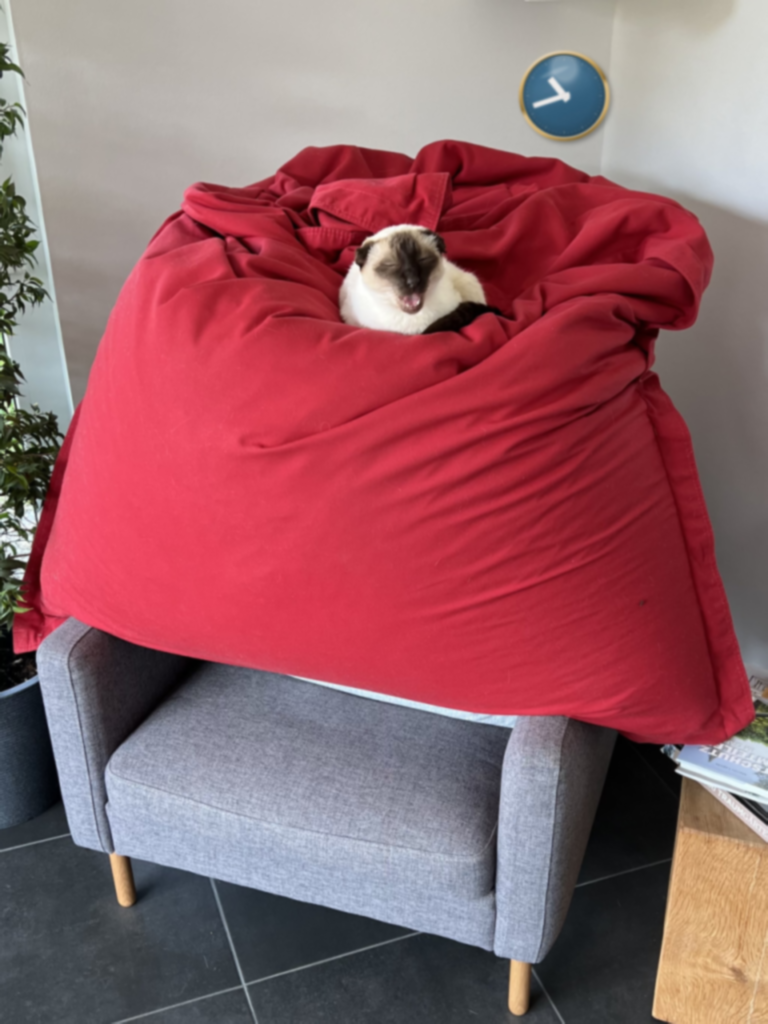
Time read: **10:42**
